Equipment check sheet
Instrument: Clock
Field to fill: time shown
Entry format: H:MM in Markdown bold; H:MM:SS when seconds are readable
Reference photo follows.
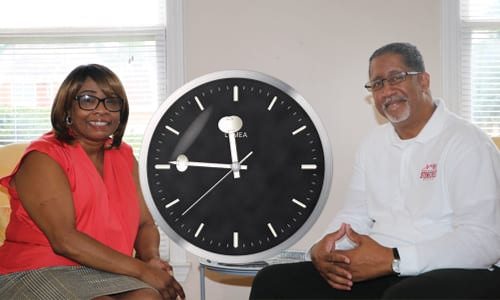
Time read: **11:45:38**
